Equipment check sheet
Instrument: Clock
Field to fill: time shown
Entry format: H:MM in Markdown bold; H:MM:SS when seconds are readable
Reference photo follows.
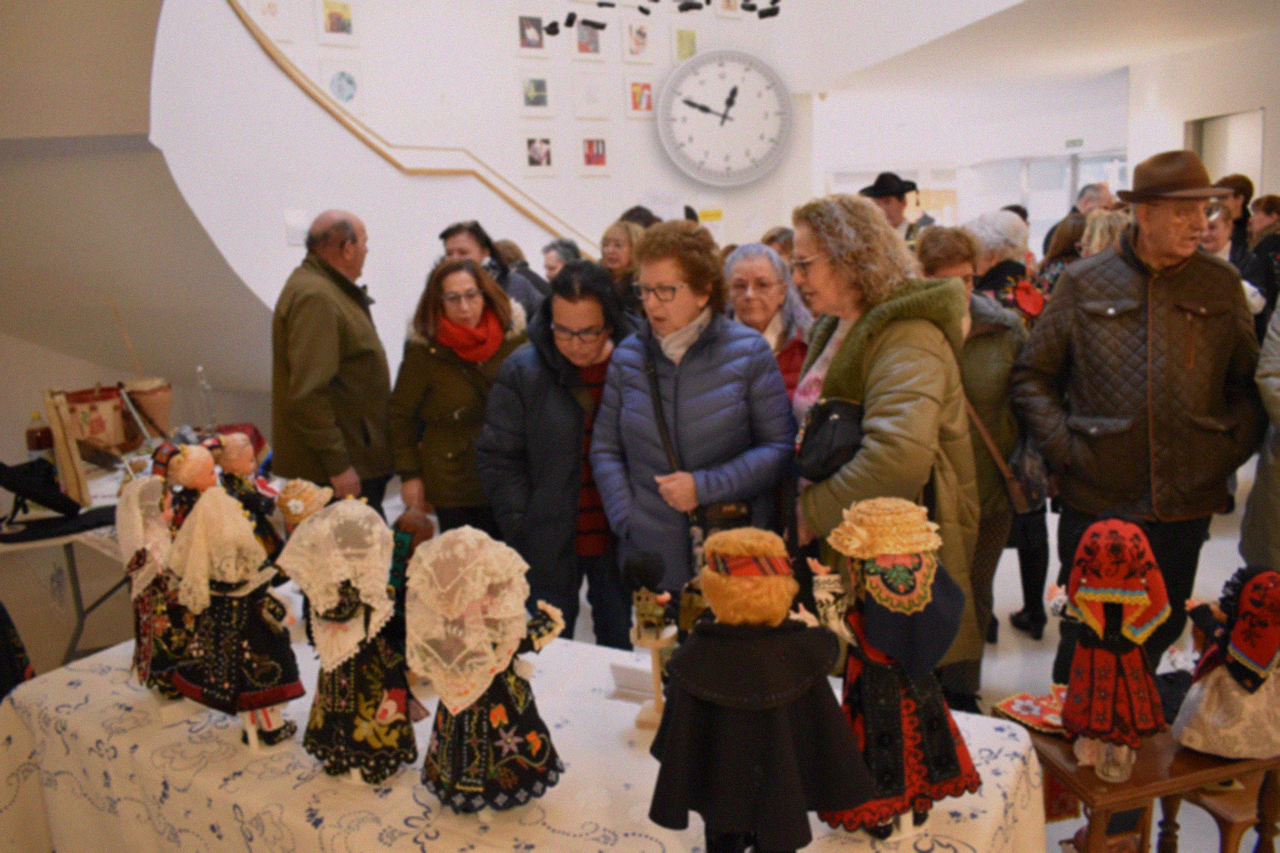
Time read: **12:49**
